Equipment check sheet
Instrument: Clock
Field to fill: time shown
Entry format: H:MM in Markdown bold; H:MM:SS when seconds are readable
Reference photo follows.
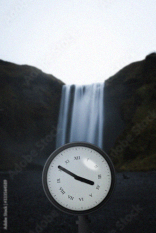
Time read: **3:51**
